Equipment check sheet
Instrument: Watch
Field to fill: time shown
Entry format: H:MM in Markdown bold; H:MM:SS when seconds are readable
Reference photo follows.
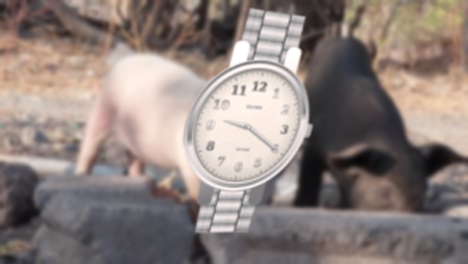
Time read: **9:20**
